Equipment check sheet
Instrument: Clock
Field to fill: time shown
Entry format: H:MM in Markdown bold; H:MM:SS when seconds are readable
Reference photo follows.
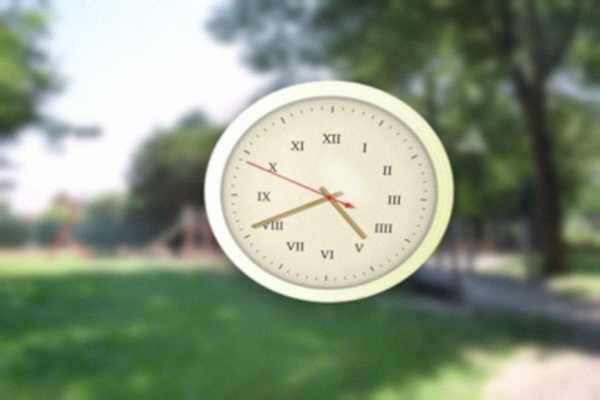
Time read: **4:40:49**
